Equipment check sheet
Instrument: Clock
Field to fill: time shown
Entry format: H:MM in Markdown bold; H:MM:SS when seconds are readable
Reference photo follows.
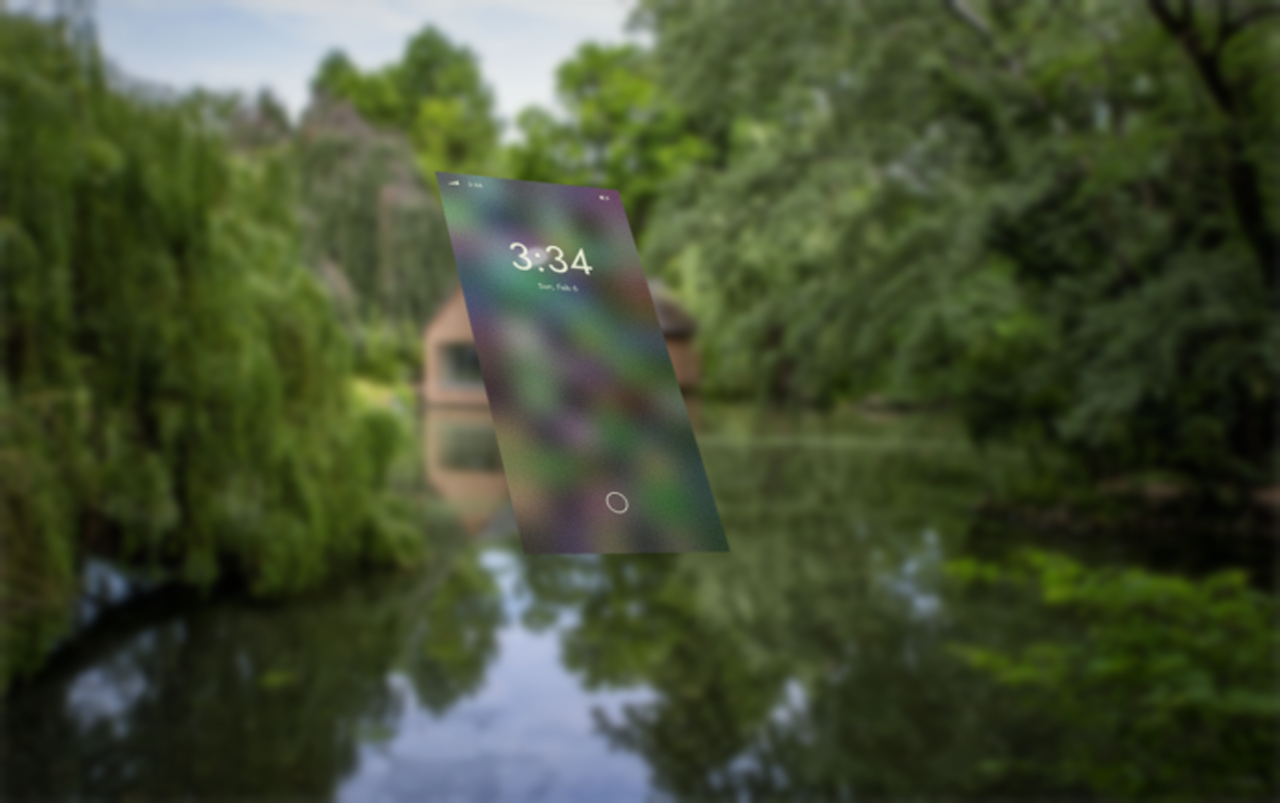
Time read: **3:34**
